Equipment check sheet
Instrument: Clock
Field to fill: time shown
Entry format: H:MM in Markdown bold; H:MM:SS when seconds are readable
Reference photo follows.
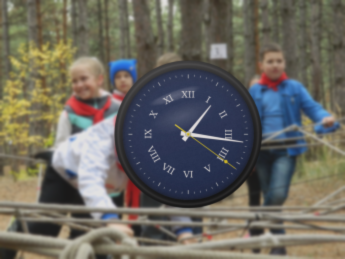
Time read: **1:16:21**
